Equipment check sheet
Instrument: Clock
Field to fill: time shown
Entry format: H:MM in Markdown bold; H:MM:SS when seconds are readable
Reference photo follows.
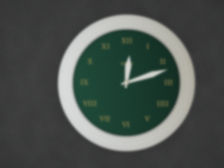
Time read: **12:12**
